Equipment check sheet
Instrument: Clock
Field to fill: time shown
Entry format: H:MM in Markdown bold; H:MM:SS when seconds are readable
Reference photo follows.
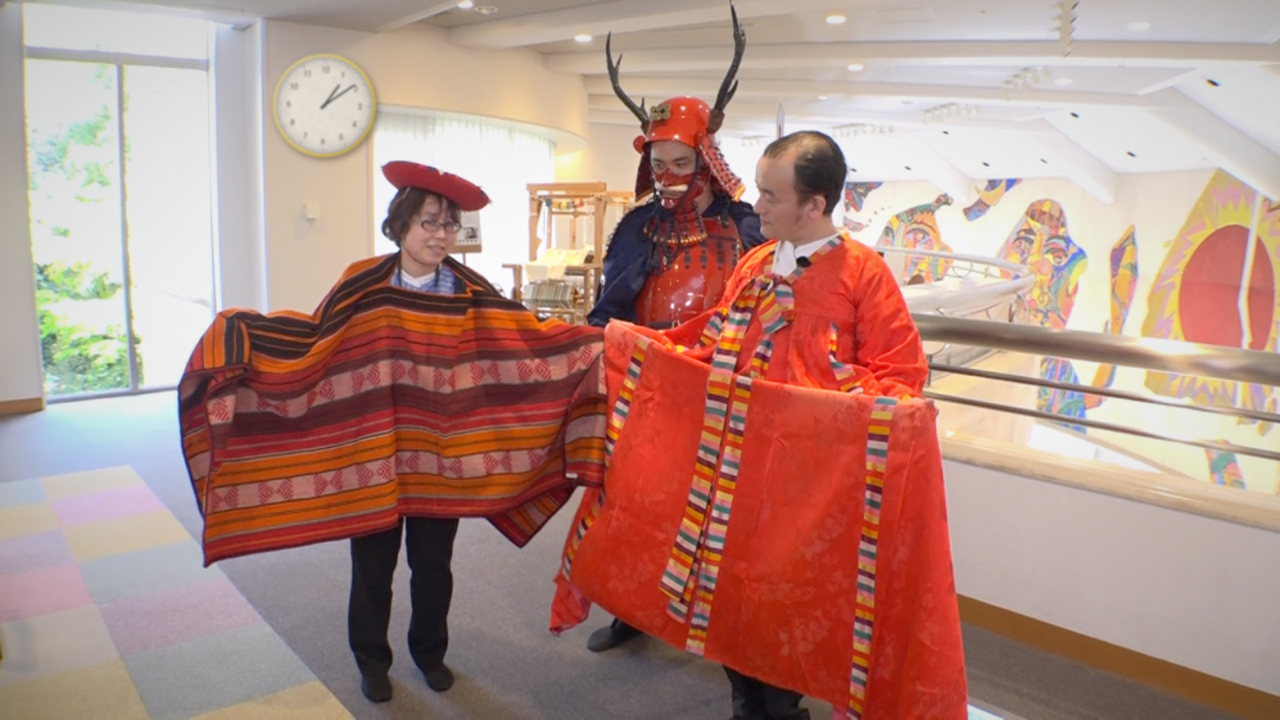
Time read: **1:09**
